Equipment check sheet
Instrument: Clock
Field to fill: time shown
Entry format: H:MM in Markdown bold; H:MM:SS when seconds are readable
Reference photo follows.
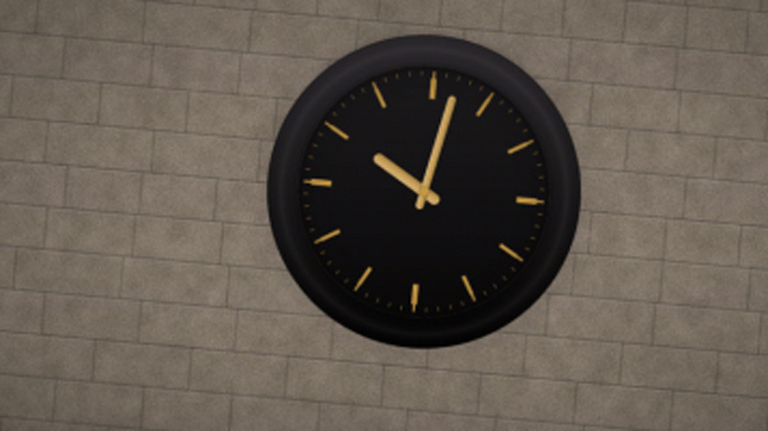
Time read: **10:02**
